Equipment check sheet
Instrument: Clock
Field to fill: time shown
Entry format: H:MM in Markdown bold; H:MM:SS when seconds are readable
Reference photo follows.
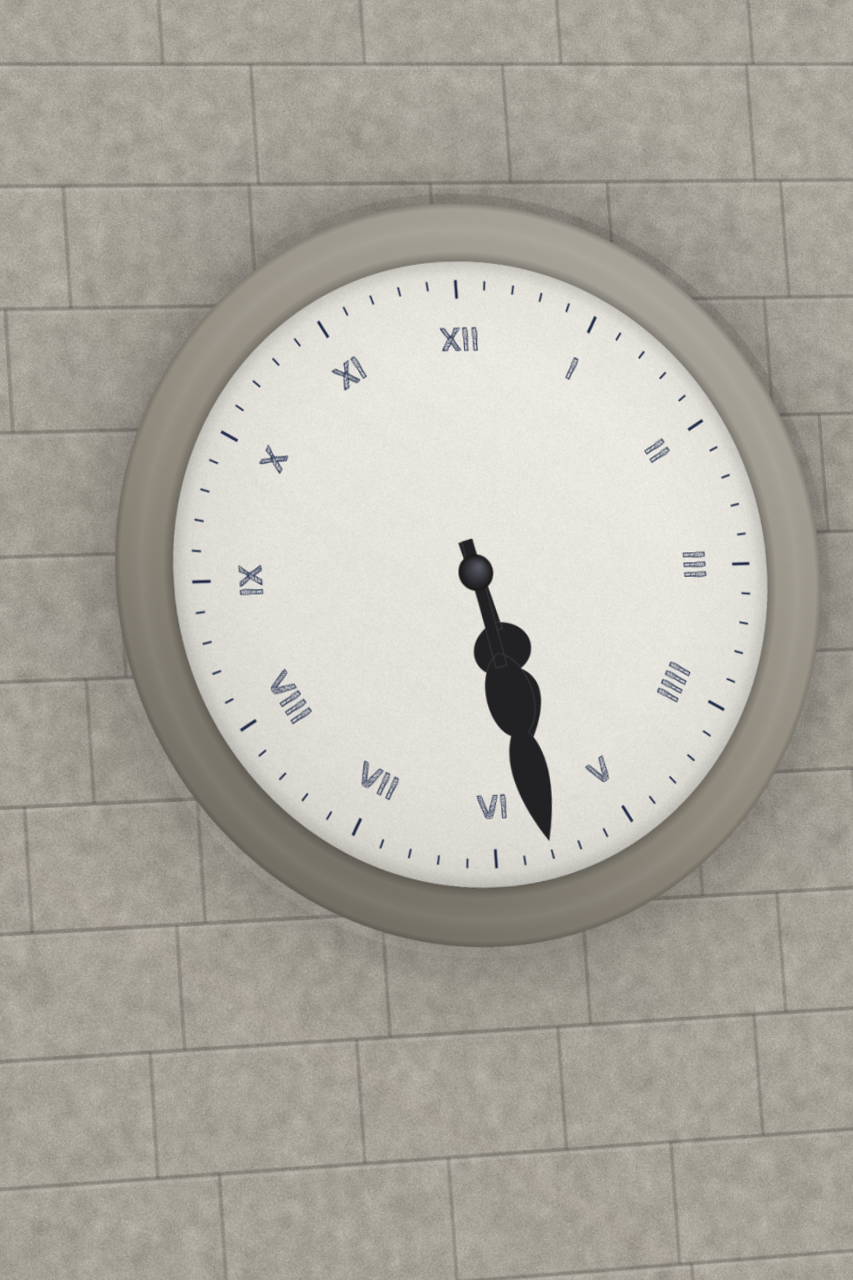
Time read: **5:28**
